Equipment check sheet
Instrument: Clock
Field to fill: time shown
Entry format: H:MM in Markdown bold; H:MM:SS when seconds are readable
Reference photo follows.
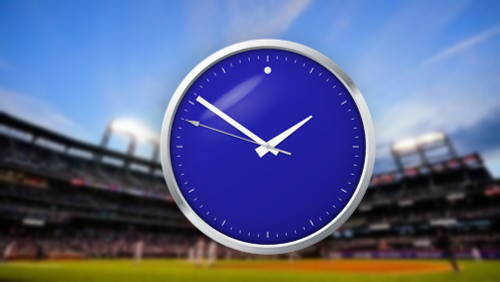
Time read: **1:50:48**
